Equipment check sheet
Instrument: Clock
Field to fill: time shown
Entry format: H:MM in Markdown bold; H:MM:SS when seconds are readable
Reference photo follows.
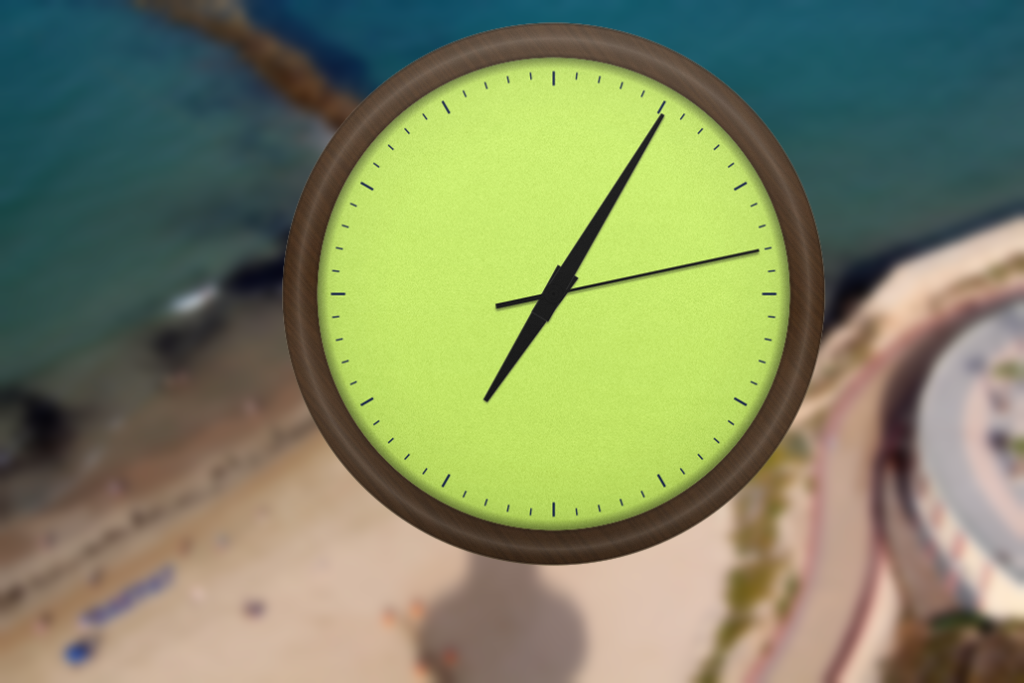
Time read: **7:05:13**
